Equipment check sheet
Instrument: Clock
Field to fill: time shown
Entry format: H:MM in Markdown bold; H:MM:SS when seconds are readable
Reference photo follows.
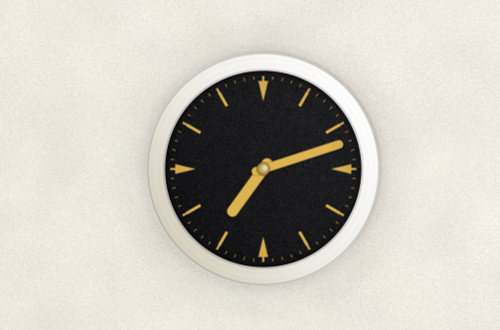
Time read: **7:12**
